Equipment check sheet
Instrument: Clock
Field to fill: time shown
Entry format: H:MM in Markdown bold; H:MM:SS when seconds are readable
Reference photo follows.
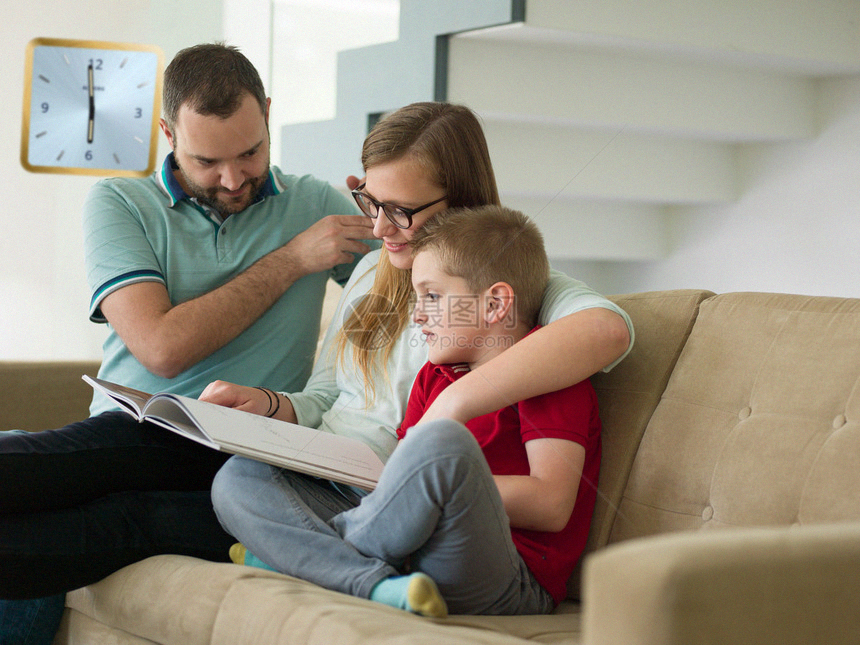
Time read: **5:59**
